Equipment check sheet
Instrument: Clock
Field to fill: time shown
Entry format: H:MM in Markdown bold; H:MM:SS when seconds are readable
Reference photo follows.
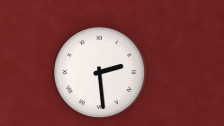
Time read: **2:29**
